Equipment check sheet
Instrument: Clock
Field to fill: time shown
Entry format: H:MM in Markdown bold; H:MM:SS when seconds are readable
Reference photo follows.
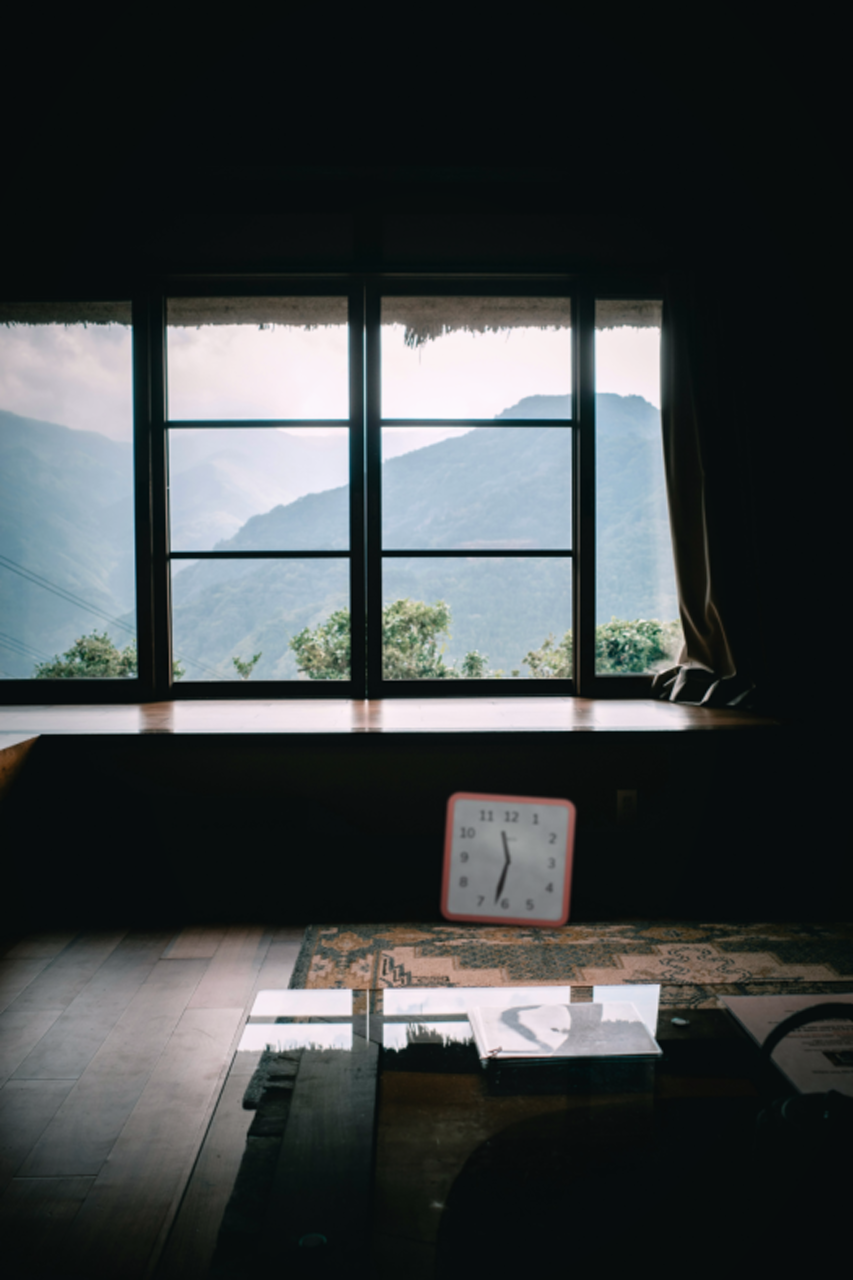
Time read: **11:32**
